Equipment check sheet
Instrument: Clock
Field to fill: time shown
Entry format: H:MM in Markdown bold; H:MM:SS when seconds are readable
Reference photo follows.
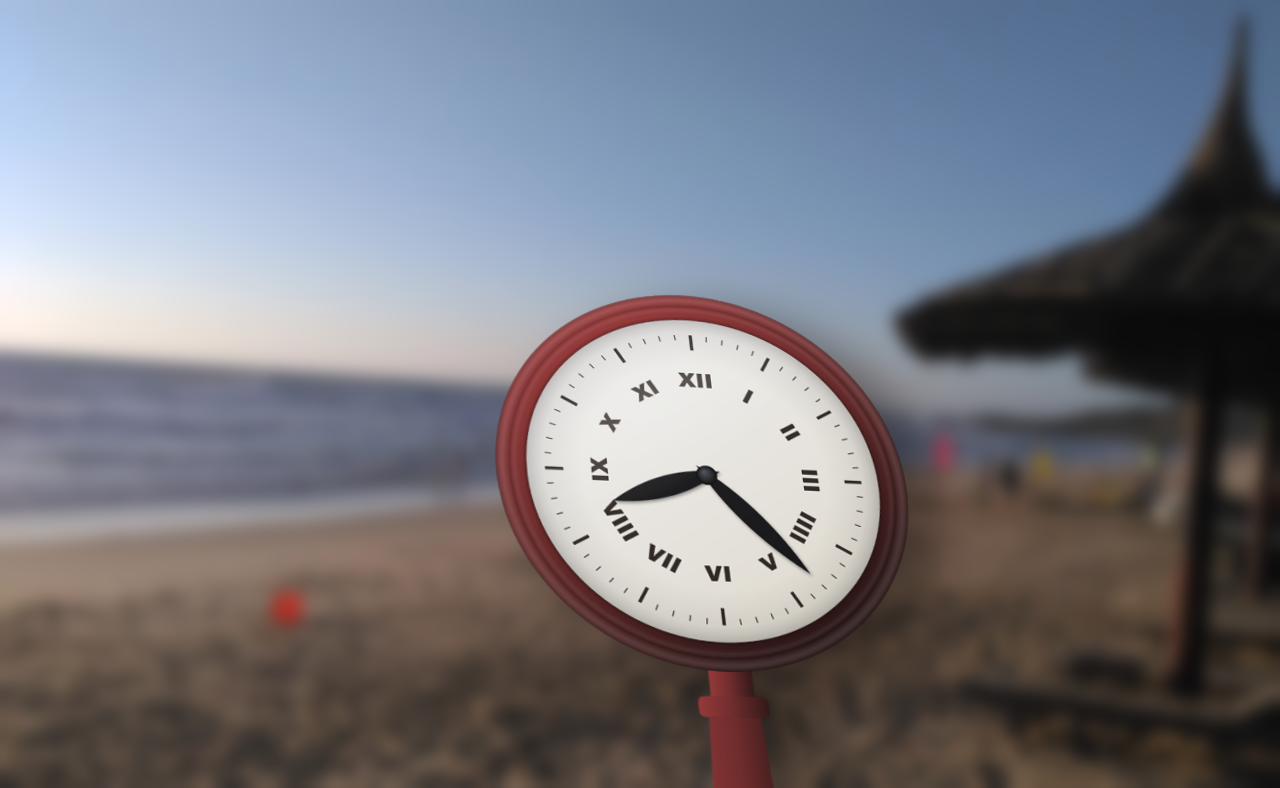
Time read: **8:23**
